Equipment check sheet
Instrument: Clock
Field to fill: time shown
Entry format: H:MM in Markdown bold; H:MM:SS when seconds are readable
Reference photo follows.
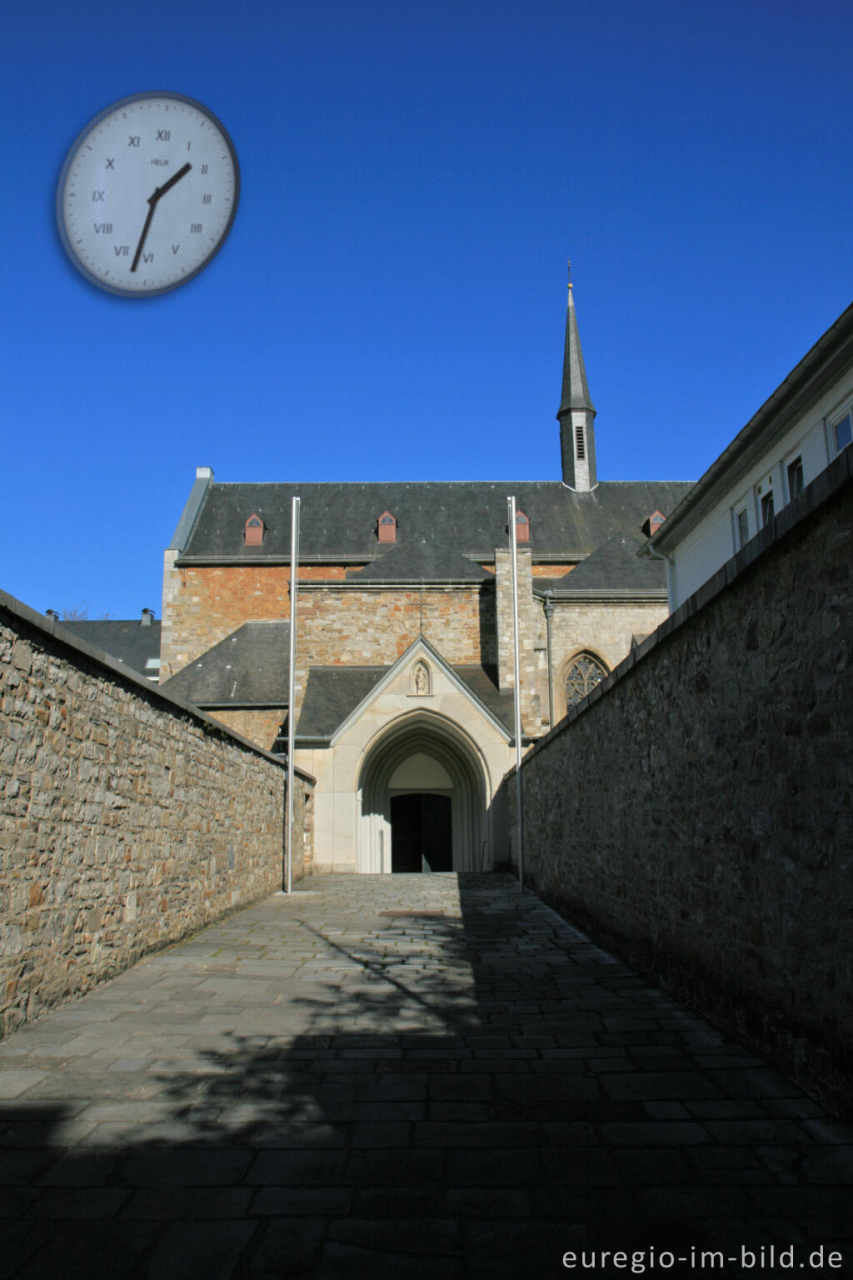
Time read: **1:32**
